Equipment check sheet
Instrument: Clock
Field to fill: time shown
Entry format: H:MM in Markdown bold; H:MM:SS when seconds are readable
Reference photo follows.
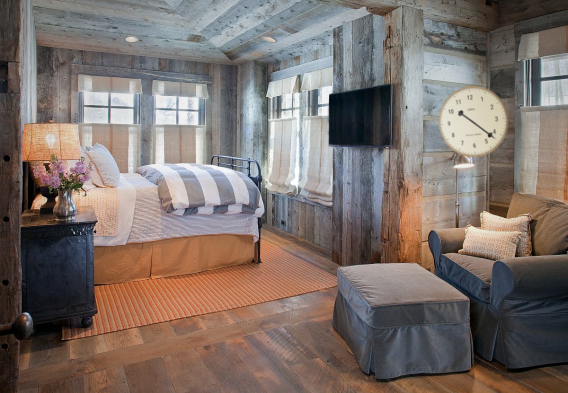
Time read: **10:22**
